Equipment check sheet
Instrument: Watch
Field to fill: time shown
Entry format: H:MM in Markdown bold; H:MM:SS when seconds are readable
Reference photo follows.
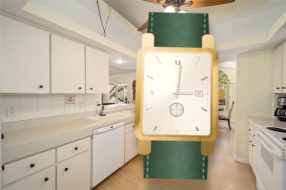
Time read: **3:01**
